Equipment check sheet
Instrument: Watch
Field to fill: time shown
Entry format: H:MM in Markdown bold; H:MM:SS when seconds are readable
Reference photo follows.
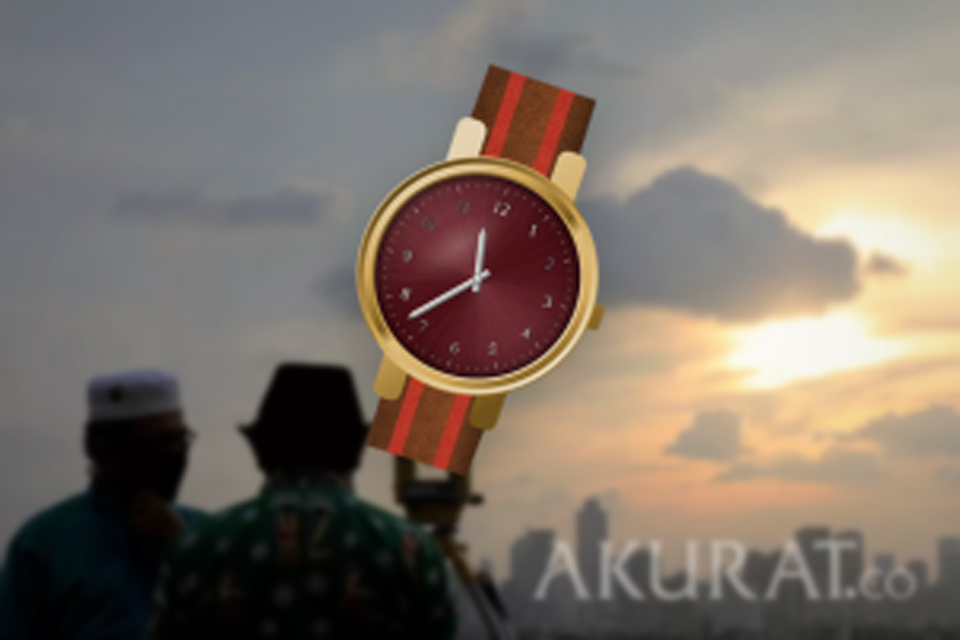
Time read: **11:37**
